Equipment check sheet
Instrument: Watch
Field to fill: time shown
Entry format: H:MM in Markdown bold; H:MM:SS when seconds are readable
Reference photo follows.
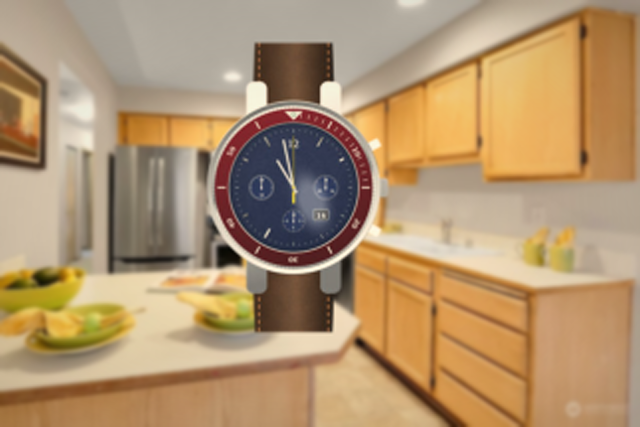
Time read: **10:58**
